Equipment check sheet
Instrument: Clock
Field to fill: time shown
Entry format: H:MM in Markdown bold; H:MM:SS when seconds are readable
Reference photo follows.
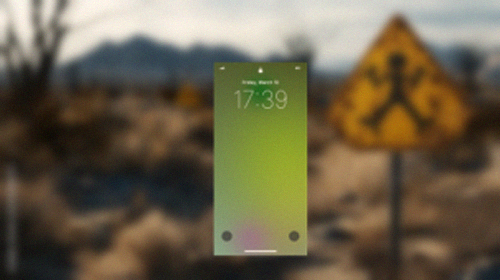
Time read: **17:39**
